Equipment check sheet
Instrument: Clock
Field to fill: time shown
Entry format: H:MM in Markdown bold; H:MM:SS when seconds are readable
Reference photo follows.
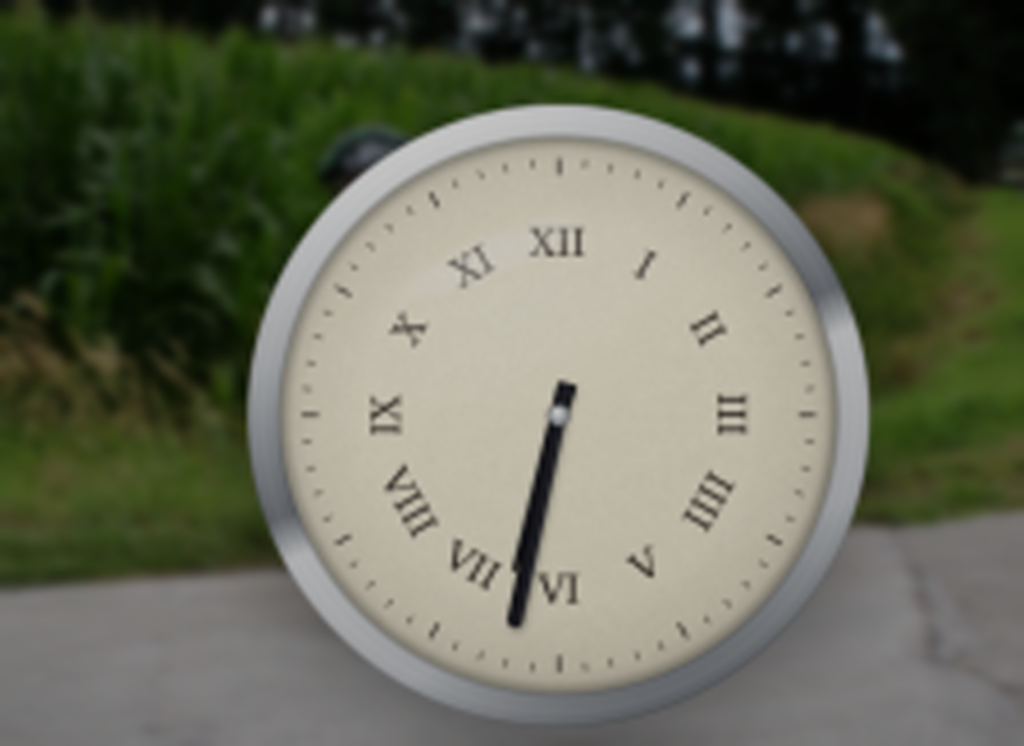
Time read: **6:32**
